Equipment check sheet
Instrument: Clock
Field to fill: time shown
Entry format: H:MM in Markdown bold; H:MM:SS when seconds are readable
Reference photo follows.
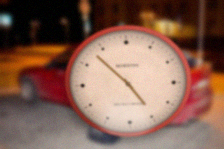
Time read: **4:53**
